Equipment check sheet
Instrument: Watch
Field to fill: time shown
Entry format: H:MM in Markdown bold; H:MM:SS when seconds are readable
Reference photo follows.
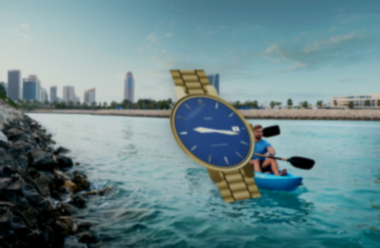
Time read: **9:17**
